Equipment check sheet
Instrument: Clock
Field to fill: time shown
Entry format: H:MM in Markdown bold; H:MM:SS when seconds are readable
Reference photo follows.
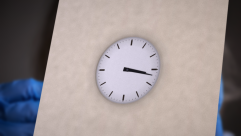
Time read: **3:17**
